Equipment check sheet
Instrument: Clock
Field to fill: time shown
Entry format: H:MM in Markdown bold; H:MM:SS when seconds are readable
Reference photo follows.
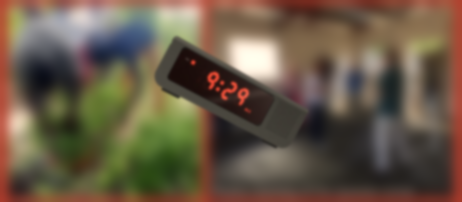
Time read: **9:29**
